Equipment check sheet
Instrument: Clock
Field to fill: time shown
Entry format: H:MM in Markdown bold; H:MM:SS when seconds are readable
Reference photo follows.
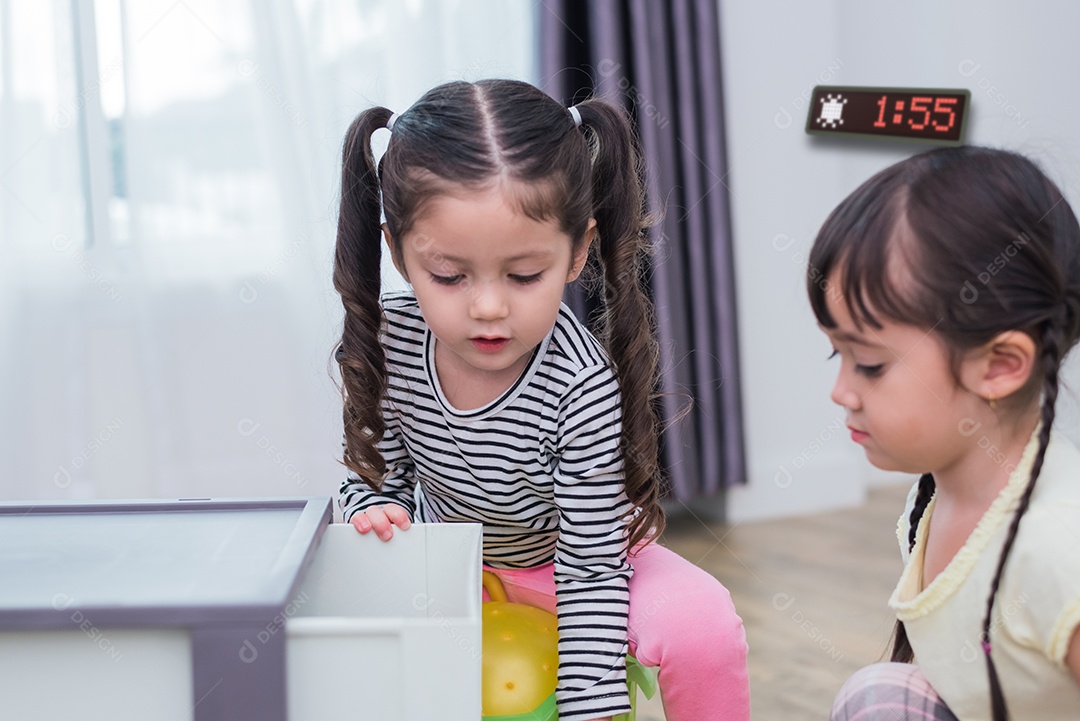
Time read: **1:55**
